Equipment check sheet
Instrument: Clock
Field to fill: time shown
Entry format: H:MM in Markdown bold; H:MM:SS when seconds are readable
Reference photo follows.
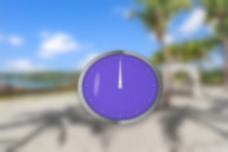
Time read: **12:00**
